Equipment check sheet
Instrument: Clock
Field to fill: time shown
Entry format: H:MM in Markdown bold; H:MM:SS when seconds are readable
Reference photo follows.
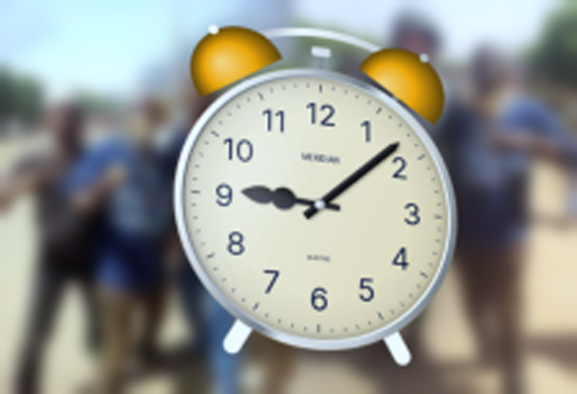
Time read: **9:08**
